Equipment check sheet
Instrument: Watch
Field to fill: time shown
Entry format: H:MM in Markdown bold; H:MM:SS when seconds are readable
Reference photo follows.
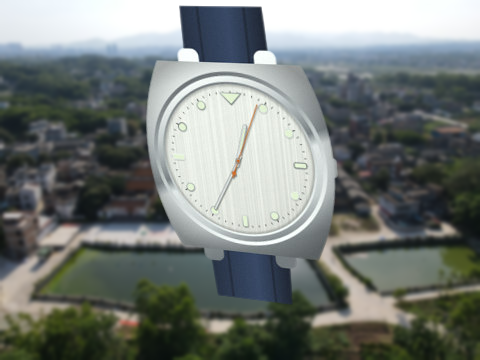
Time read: **12:35:04**
